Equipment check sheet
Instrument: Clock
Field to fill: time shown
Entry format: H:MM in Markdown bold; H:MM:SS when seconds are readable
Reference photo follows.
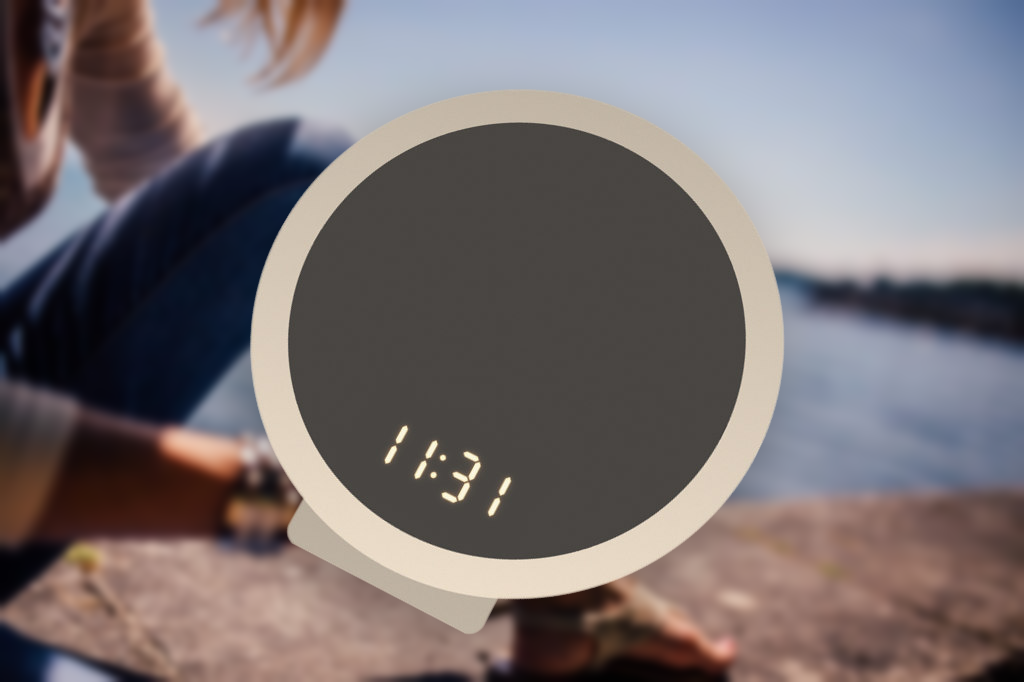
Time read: **11:31**
